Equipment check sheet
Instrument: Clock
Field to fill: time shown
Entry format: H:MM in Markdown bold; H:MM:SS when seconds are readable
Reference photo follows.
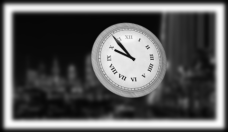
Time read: **9:54**
